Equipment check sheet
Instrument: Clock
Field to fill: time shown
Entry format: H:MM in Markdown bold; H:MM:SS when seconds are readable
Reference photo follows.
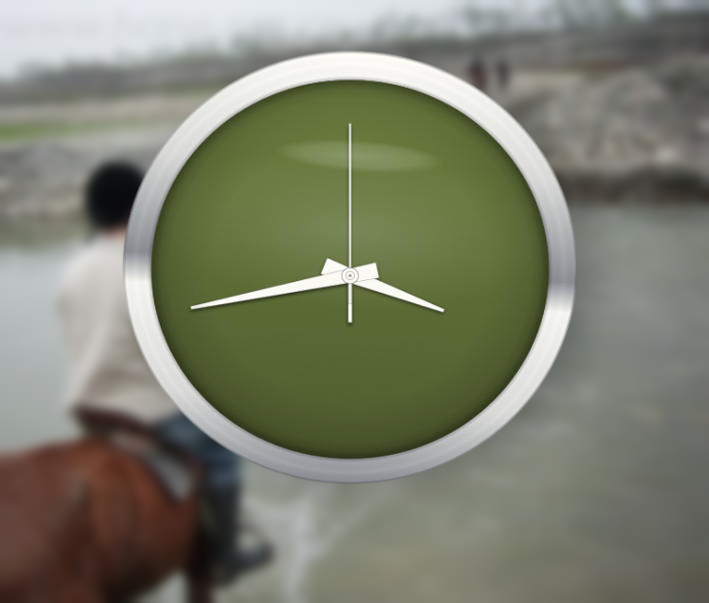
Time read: **3:43:00**
